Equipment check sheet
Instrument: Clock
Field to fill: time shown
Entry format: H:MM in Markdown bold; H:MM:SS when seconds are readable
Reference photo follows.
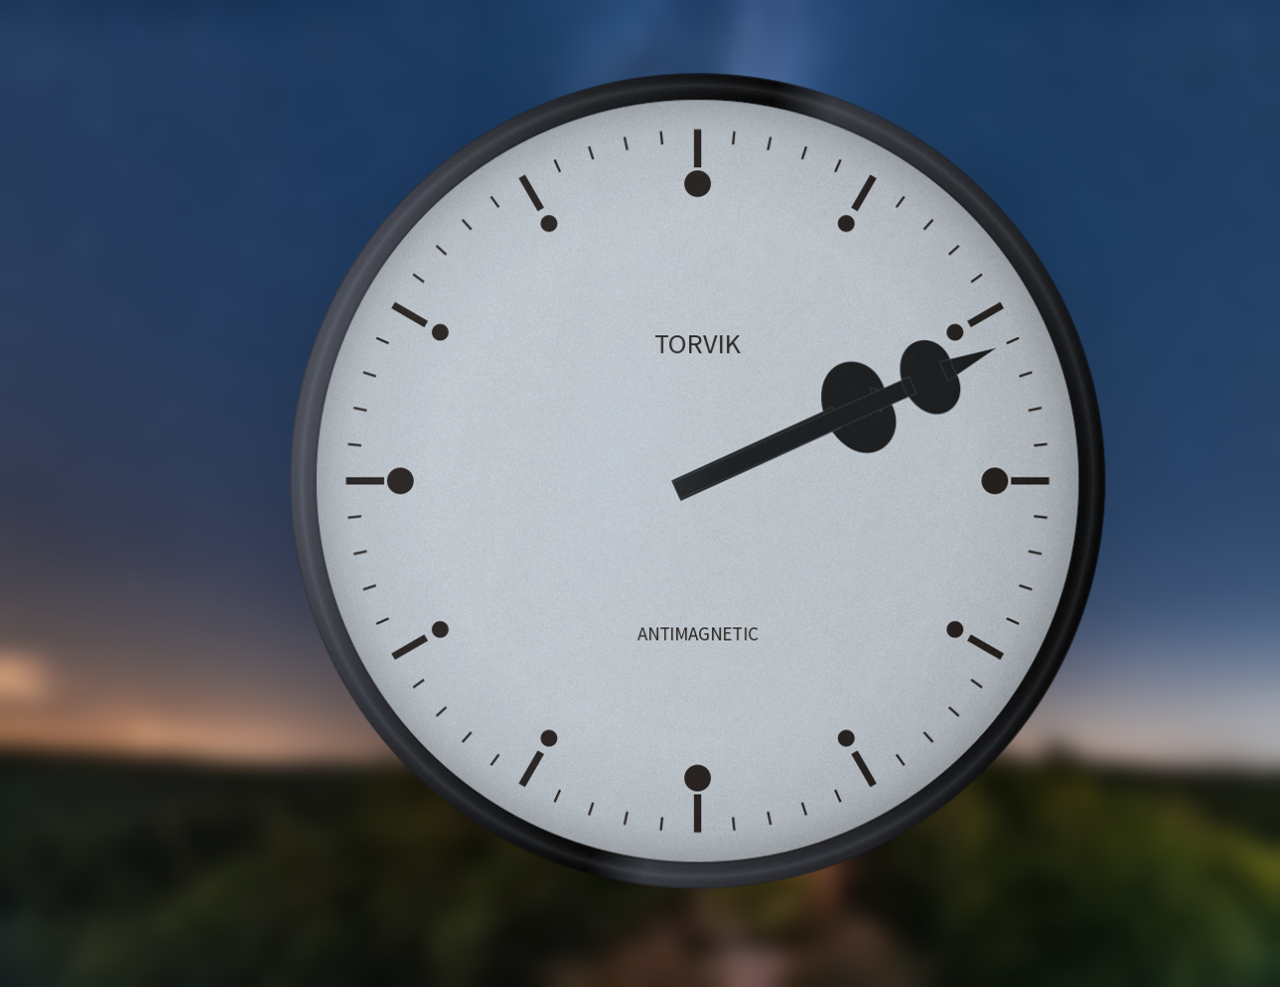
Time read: **2:11**
